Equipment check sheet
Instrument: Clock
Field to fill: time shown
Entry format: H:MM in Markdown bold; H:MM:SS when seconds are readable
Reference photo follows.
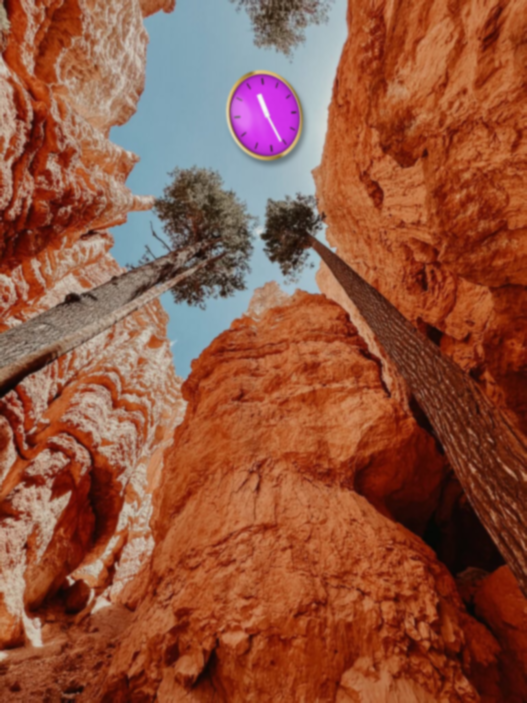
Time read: **11:26**
